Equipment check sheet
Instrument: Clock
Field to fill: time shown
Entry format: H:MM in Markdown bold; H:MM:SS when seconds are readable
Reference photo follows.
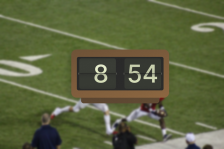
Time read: **8:54**
